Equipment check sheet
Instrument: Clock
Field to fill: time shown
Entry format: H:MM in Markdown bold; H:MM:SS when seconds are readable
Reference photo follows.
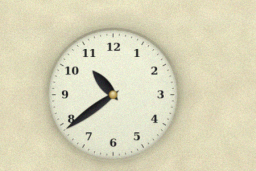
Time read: **10:39**
